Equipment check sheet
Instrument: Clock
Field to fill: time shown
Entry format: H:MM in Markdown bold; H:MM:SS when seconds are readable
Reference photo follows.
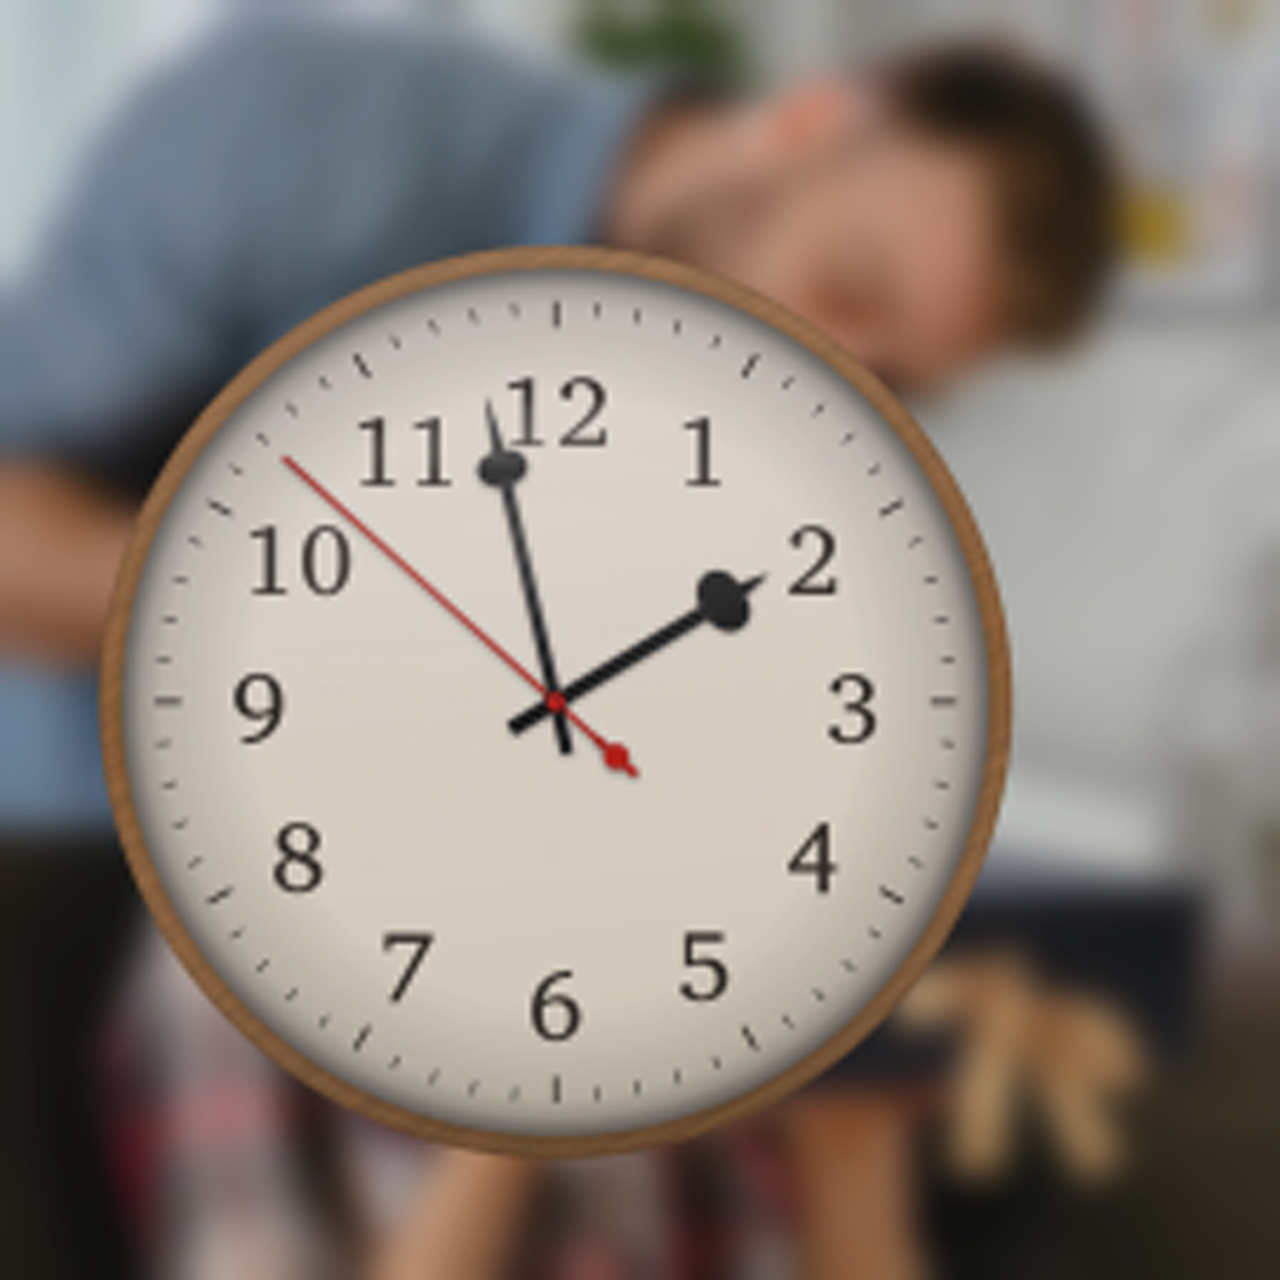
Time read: **1:57:52**
